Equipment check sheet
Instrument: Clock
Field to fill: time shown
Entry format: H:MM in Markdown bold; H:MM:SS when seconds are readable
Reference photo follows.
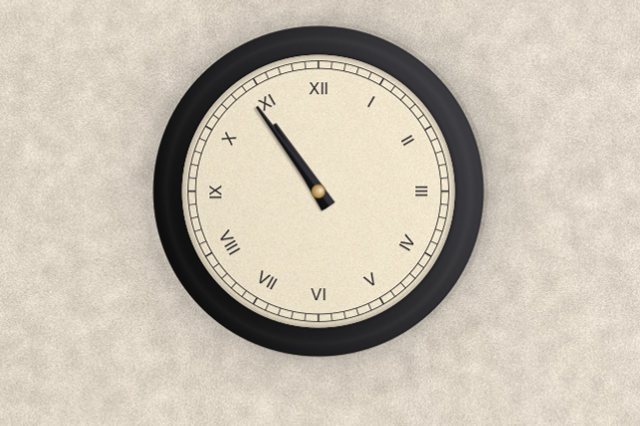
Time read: **10:54**
